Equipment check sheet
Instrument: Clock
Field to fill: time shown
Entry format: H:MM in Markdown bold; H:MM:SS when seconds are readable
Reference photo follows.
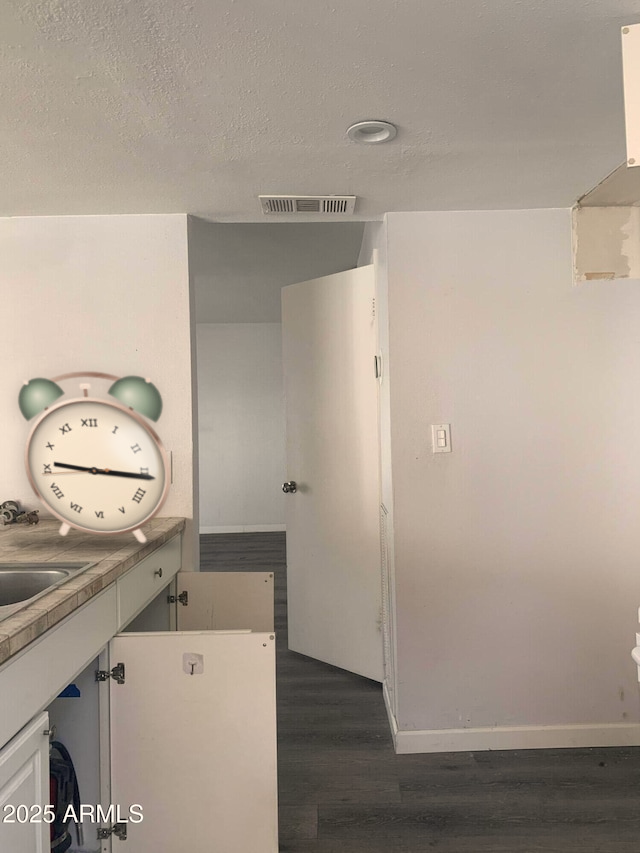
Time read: **9:15:44**
